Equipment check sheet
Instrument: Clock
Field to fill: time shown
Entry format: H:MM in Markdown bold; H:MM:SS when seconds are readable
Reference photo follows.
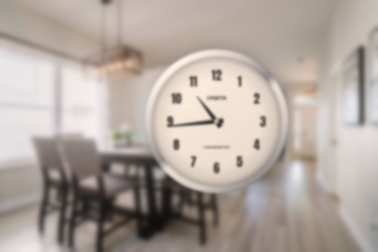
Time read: **10:44**
